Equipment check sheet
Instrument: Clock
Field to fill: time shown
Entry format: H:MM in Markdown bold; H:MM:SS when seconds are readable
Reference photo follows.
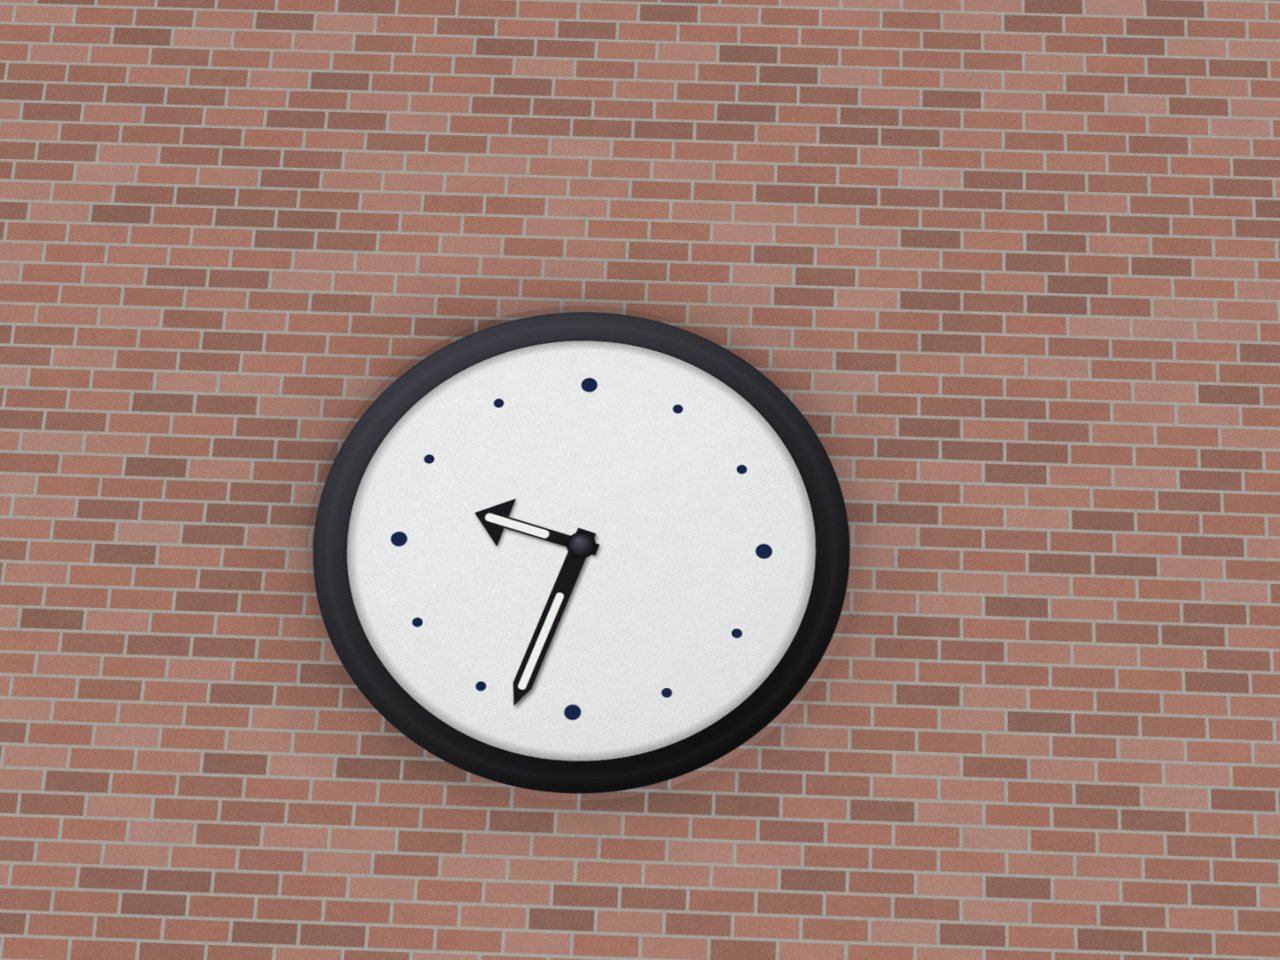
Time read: **9:33**
